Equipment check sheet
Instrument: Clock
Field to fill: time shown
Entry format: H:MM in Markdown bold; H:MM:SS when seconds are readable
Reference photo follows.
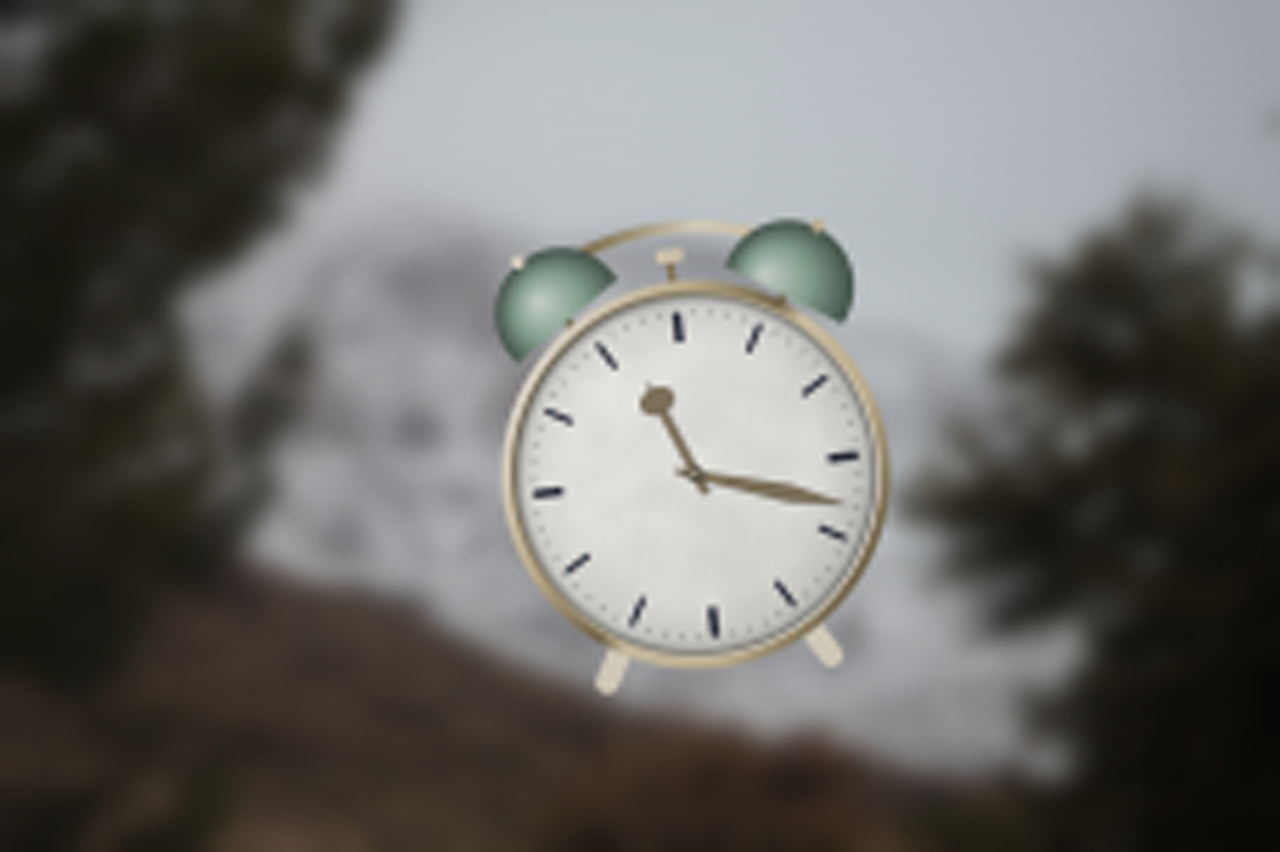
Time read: **11:18**
